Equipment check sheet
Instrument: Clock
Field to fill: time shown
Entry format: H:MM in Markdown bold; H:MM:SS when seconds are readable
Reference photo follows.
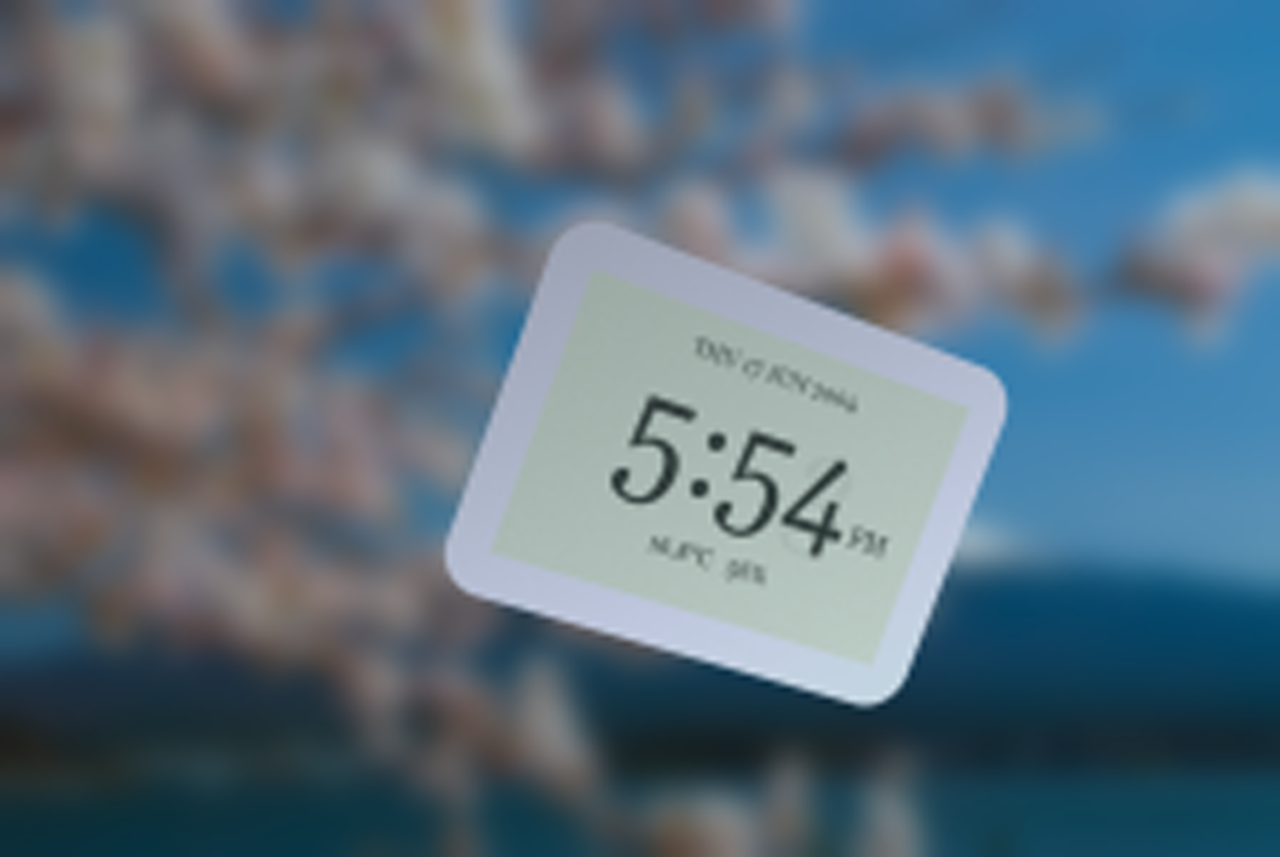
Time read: **5:54**
